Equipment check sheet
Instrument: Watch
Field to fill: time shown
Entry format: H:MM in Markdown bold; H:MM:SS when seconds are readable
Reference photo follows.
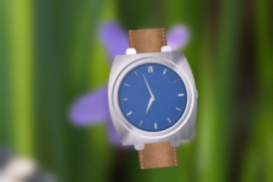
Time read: **6:57**
